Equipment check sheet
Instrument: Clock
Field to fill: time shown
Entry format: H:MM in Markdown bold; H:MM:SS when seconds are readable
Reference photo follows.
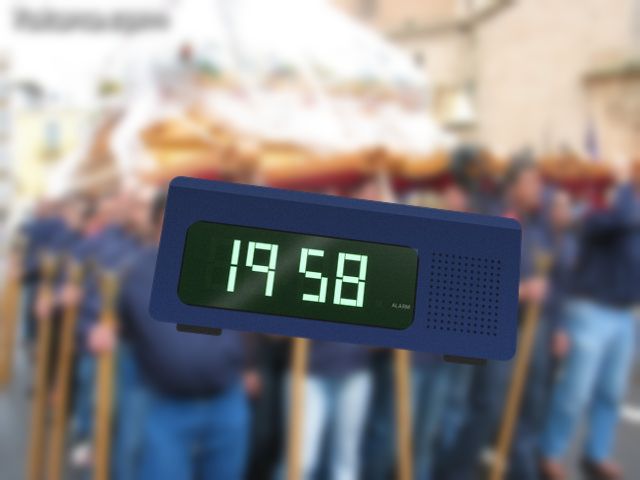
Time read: **19:58**
